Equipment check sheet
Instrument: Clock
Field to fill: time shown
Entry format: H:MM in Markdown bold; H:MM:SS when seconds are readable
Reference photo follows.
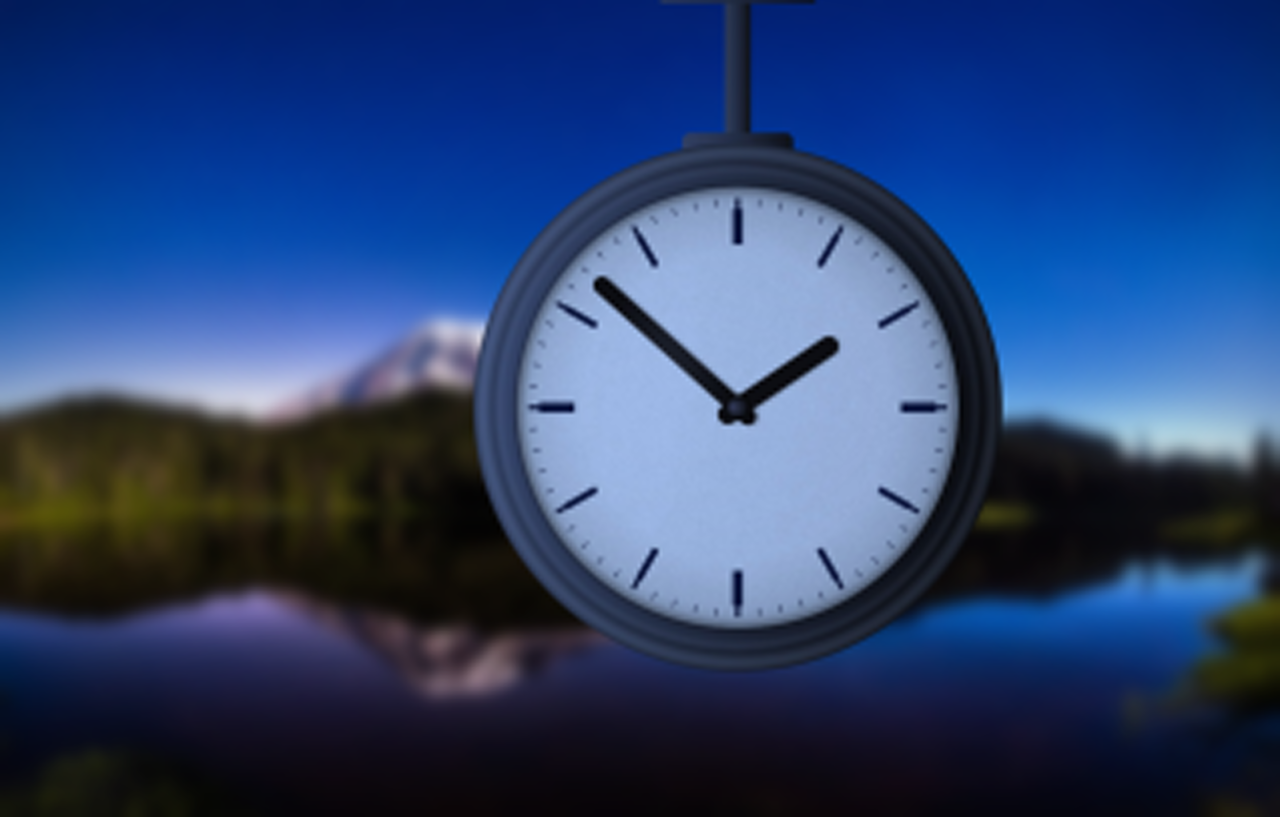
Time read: **1:52**
